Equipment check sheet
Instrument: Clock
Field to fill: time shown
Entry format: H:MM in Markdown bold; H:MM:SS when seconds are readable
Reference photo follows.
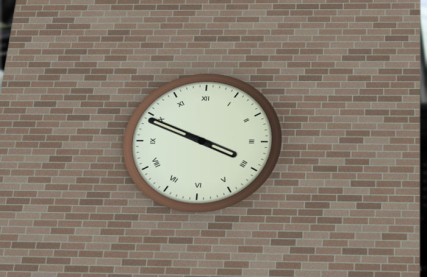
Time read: **3:49**
